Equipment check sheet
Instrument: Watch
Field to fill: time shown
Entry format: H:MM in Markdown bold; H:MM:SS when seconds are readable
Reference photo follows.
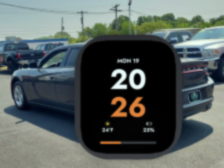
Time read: **20:26**
